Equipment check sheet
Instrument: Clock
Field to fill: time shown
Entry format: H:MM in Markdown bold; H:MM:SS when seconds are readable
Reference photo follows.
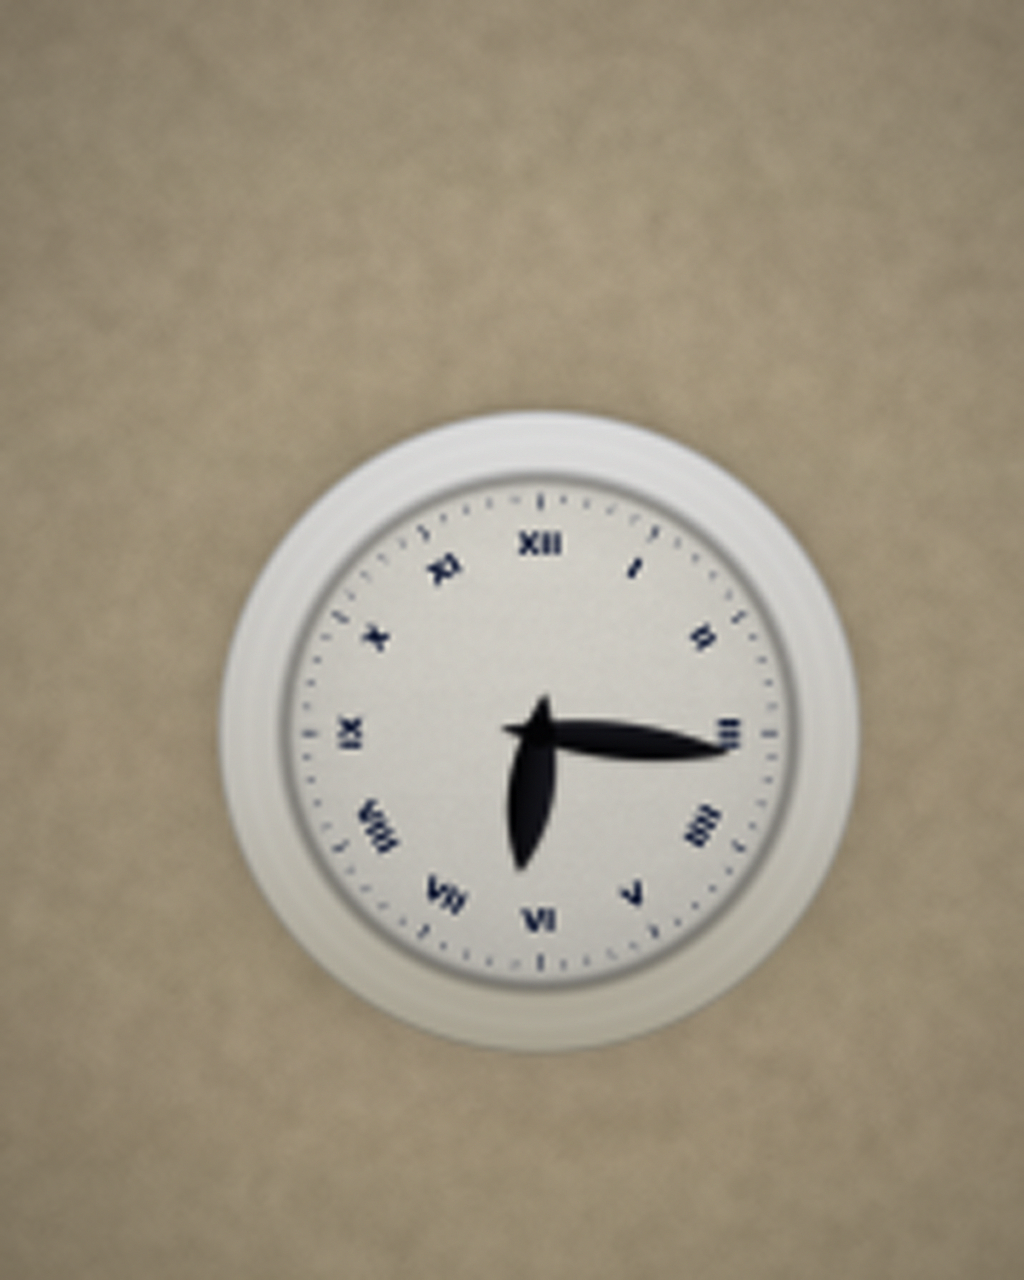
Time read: **6:16**
